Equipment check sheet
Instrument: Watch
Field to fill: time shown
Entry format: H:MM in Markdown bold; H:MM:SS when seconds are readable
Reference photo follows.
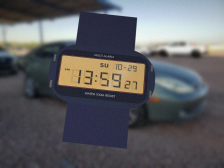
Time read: **13:59:27**
